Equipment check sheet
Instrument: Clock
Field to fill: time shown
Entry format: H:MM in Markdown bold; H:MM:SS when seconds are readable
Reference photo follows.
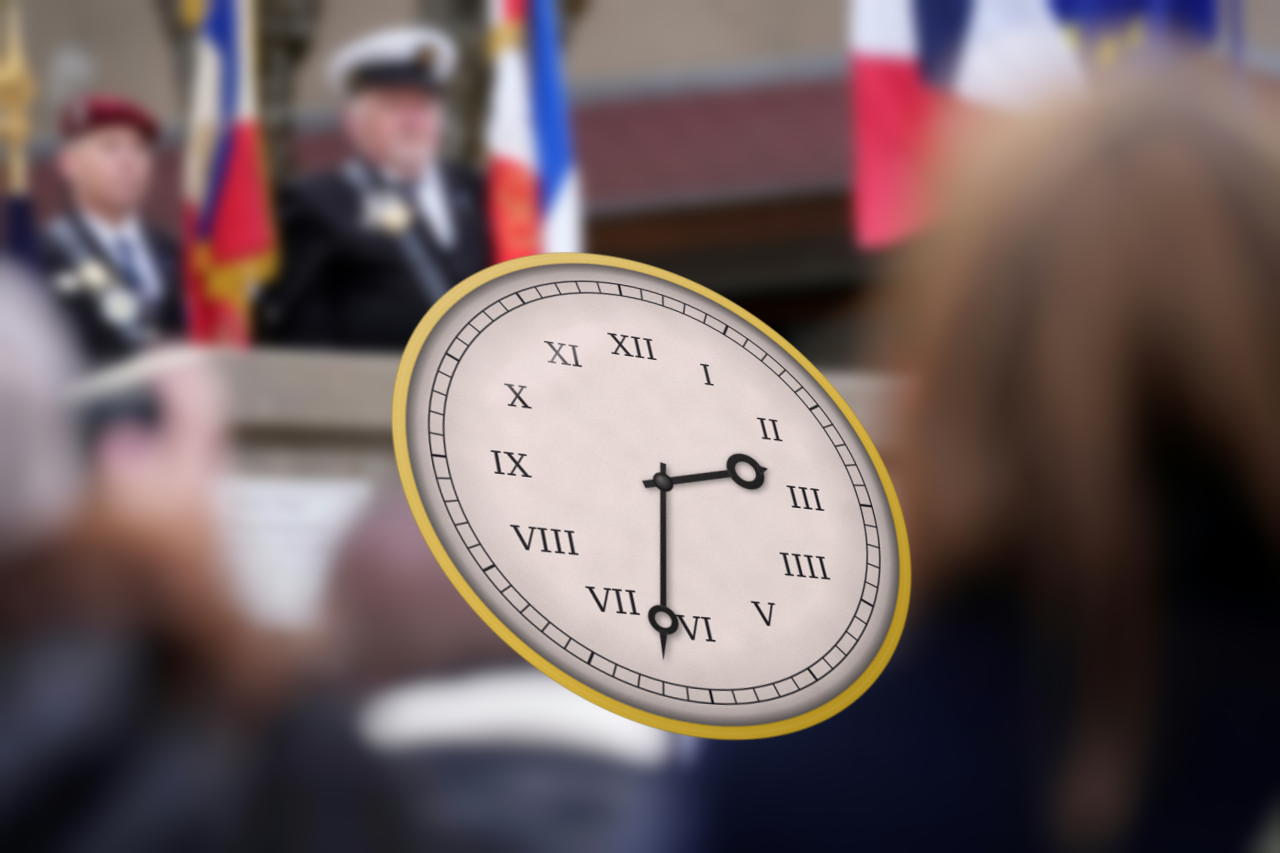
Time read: **2:32**
